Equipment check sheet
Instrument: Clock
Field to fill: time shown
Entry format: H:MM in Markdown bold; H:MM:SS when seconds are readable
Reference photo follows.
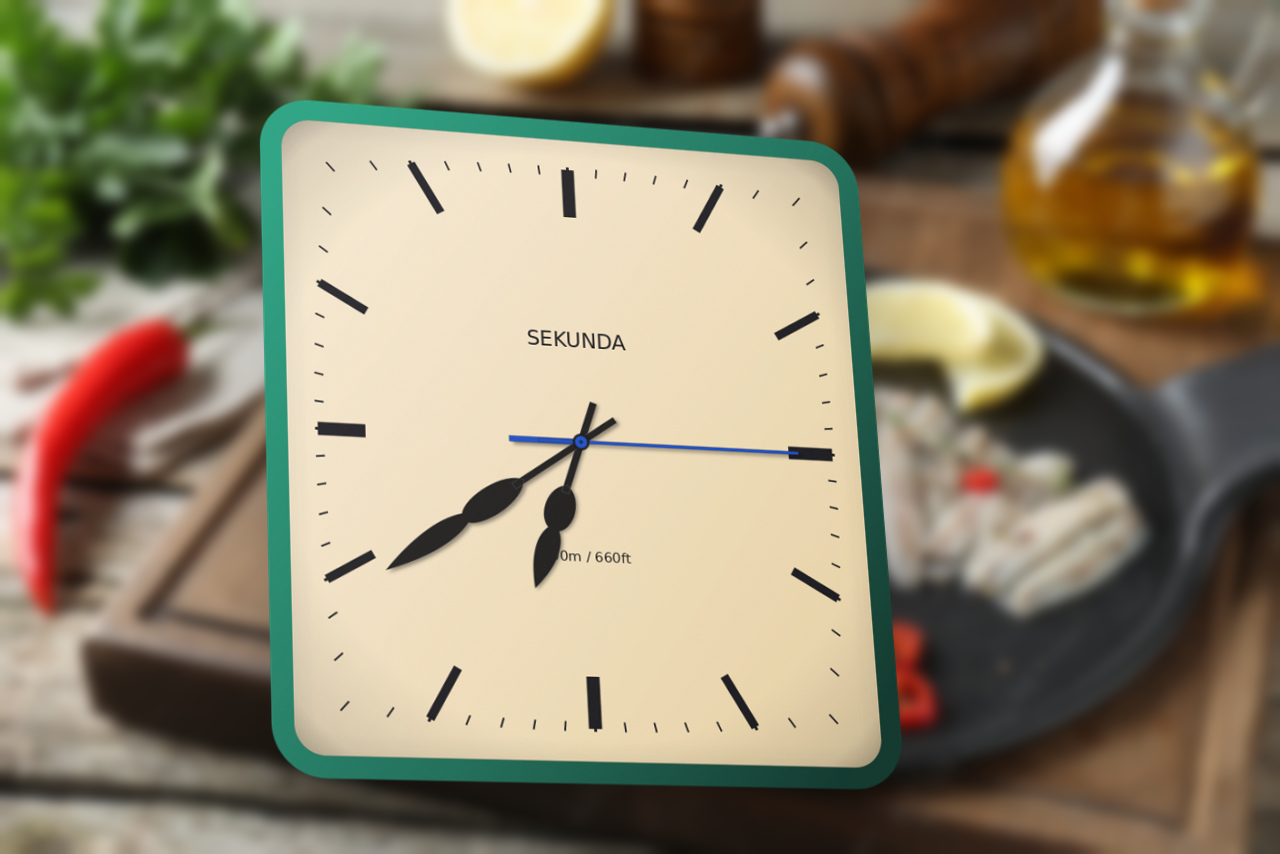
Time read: **6:39:15**
